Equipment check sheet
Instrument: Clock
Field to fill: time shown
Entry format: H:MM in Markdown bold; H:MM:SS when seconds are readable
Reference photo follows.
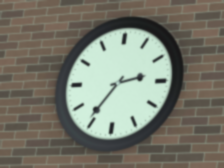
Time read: **2:36**
